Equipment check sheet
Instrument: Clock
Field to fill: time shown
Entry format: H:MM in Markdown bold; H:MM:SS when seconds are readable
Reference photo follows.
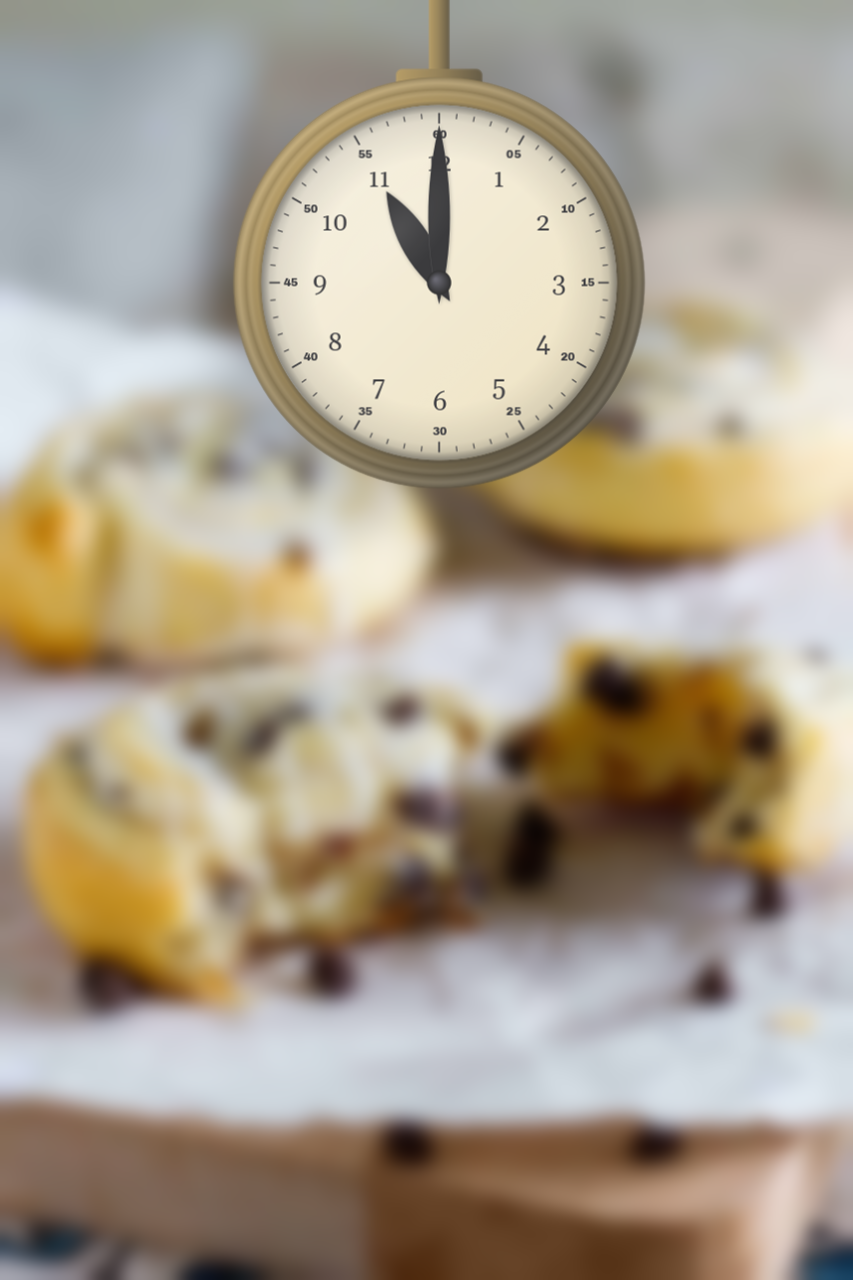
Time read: **11:00**
